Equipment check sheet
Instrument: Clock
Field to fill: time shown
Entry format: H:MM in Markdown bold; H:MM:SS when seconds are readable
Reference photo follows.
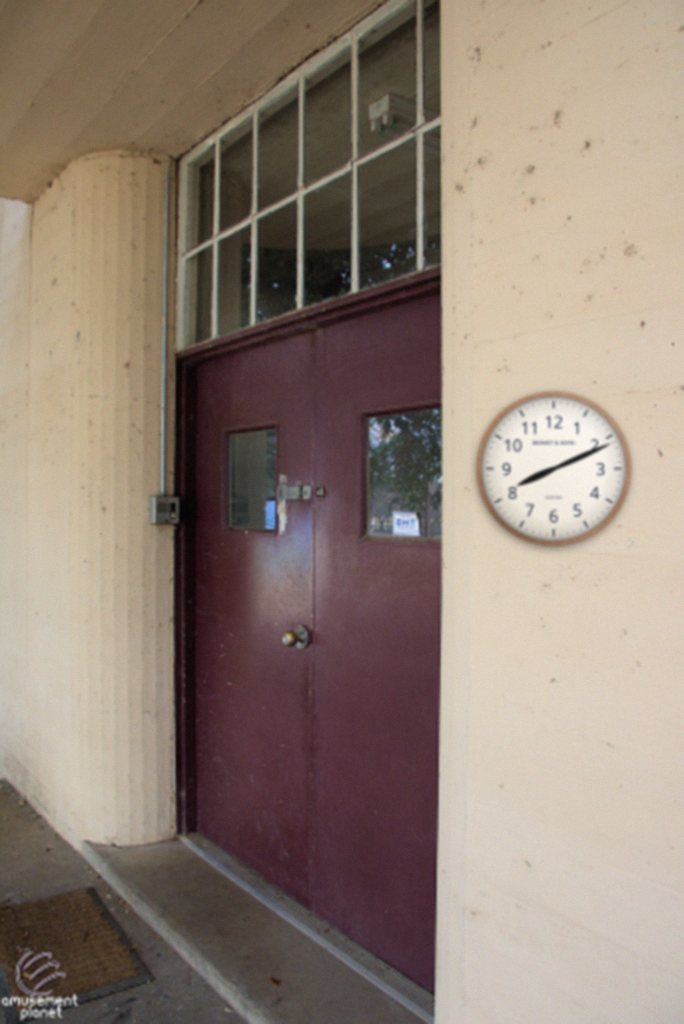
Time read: **8:11**
